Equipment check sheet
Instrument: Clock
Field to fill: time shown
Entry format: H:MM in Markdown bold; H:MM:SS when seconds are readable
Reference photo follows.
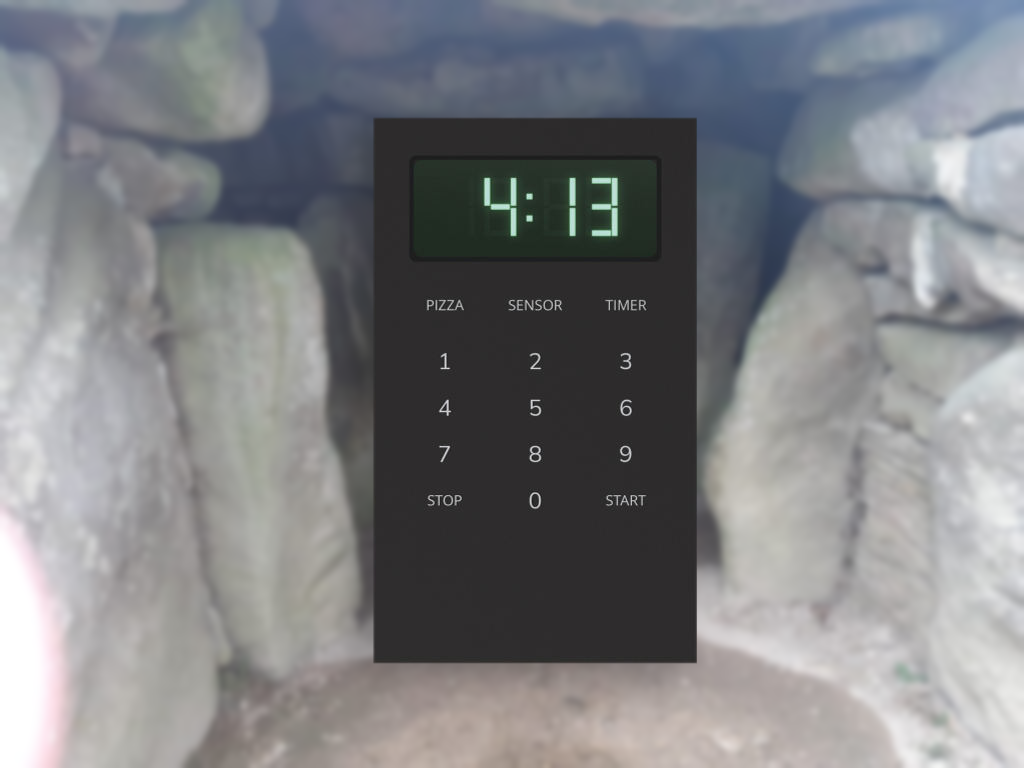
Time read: **4:13**
